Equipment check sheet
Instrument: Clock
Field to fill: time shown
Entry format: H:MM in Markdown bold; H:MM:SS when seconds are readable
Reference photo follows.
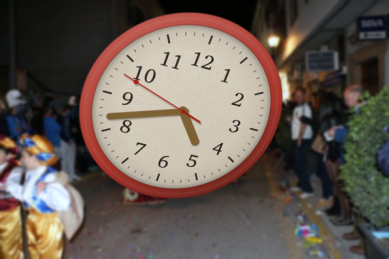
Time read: **4:41:48**
